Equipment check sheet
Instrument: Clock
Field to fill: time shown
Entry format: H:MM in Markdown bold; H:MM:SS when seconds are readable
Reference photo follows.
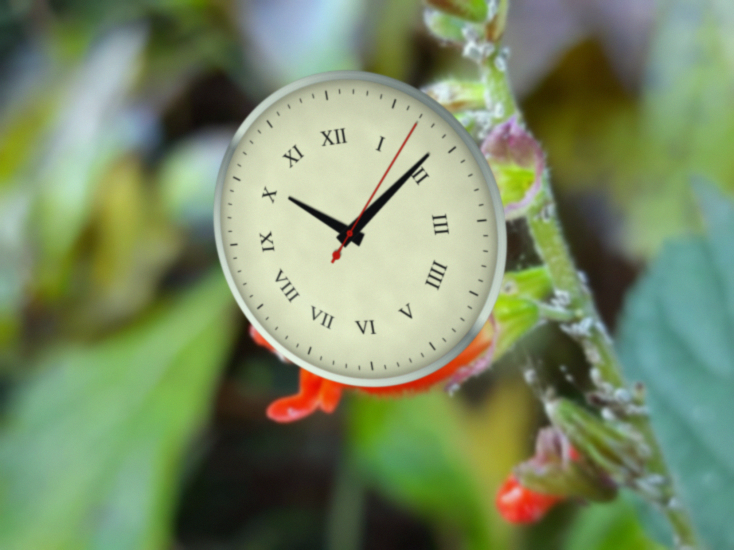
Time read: **10:09:07**
